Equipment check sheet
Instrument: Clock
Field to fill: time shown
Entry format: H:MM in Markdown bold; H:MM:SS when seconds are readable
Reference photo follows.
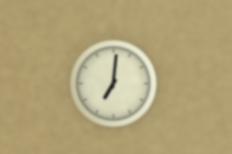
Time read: **7:01**
